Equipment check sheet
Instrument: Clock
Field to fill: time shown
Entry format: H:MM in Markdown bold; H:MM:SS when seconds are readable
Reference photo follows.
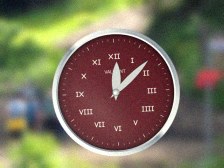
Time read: **12:08**
